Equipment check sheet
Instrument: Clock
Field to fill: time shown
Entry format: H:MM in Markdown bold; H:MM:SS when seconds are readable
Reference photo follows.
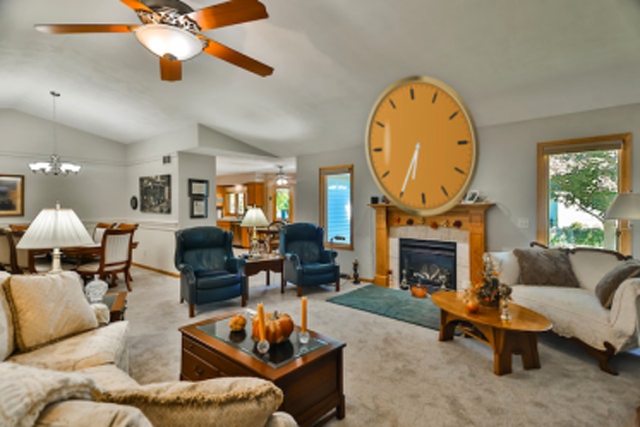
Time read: **6:35**
